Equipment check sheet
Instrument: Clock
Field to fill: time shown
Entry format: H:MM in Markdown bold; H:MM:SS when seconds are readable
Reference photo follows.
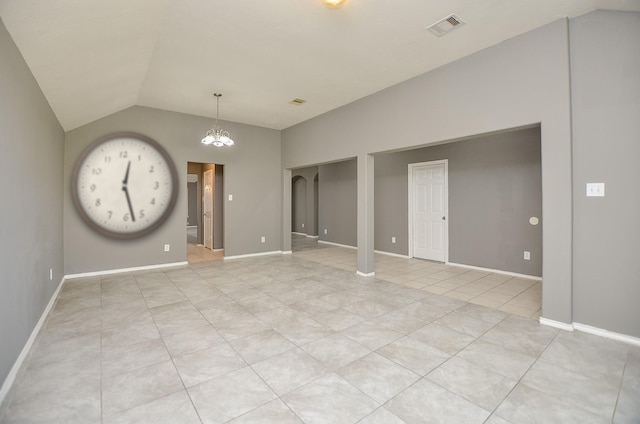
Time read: **12:28**
